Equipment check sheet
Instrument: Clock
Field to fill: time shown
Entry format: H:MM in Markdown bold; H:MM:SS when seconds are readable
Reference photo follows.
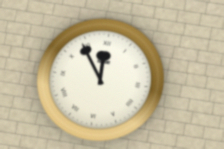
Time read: **11:54**
